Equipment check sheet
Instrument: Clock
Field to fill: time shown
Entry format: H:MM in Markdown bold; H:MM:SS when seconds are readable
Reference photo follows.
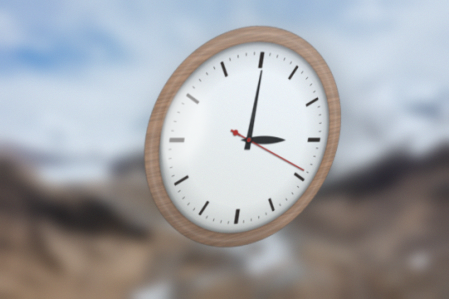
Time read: **3:00:19**
